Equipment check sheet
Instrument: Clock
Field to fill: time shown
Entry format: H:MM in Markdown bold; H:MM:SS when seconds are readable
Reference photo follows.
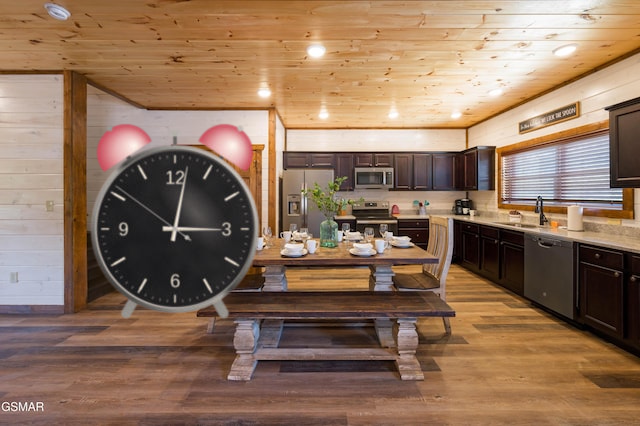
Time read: **3:01:51**
